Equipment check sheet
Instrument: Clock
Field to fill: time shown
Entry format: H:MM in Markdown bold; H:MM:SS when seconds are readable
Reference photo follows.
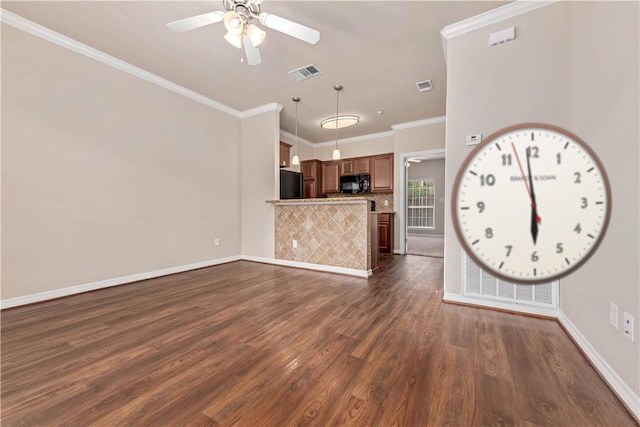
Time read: **5:58:57**
